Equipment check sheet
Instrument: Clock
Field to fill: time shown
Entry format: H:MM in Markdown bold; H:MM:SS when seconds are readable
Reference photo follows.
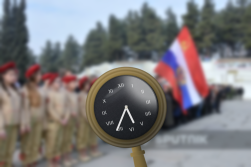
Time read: **5:36**
